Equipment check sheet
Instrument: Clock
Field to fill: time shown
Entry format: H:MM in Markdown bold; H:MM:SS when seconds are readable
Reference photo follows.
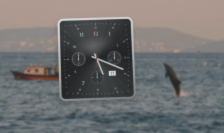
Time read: **5:19**
